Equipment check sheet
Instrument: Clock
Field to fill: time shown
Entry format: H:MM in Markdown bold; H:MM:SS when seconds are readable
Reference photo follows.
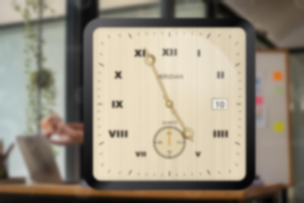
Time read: **4:56**
